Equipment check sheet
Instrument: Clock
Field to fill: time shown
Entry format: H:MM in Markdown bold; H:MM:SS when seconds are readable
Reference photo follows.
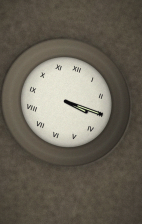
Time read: **3:15**
